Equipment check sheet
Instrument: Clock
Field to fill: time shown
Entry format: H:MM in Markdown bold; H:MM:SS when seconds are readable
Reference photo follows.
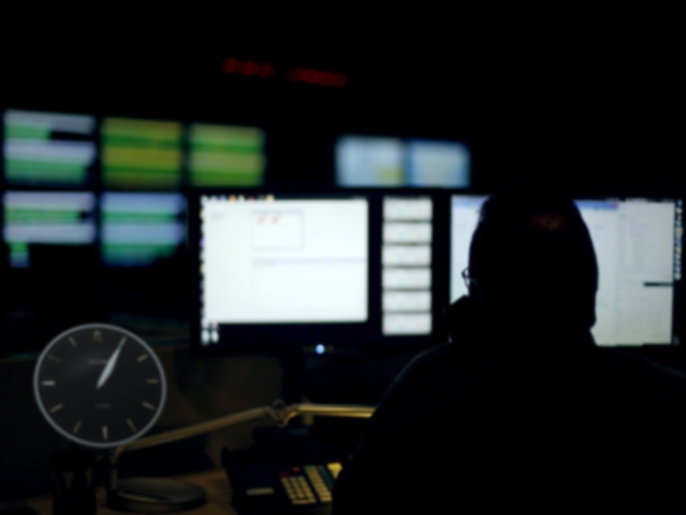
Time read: **1:05**
